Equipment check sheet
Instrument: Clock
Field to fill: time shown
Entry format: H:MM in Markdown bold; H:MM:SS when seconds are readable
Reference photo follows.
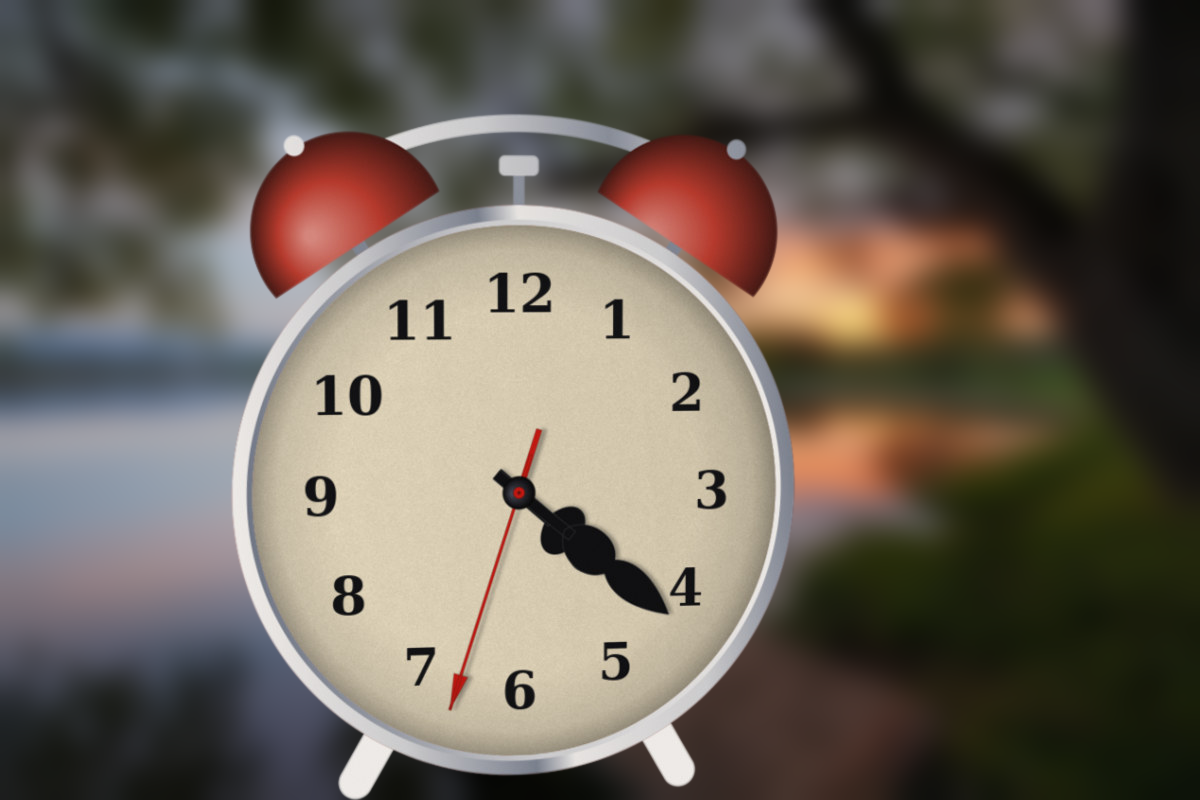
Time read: **4:21:33**
